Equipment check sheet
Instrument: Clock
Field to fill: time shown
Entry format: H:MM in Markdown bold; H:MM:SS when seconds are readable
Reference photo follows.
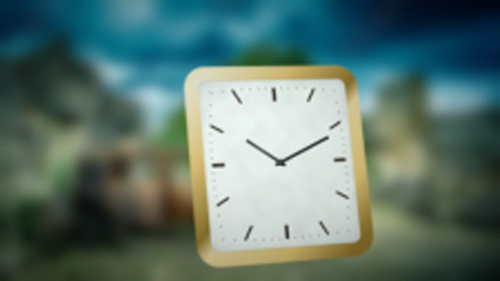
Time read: **10:11**
